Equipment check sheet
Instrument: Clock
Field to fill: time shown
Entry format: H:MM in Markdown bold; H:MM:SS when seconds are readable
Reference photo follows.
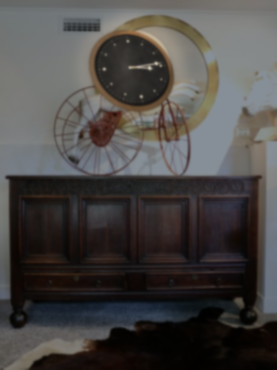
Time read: **3:14**
